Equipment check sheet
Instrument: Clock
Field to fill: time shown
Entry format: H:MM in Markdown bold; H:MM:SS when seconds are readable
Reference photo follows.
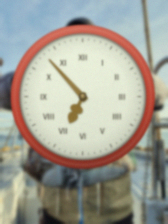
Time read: **6:53**
